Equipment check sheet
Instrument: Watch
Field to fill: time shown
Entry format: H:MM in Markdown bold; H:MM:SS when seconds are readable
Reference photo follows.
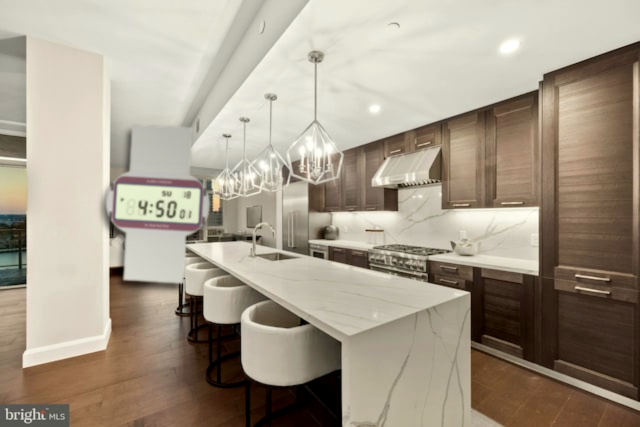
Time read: **4:50**
